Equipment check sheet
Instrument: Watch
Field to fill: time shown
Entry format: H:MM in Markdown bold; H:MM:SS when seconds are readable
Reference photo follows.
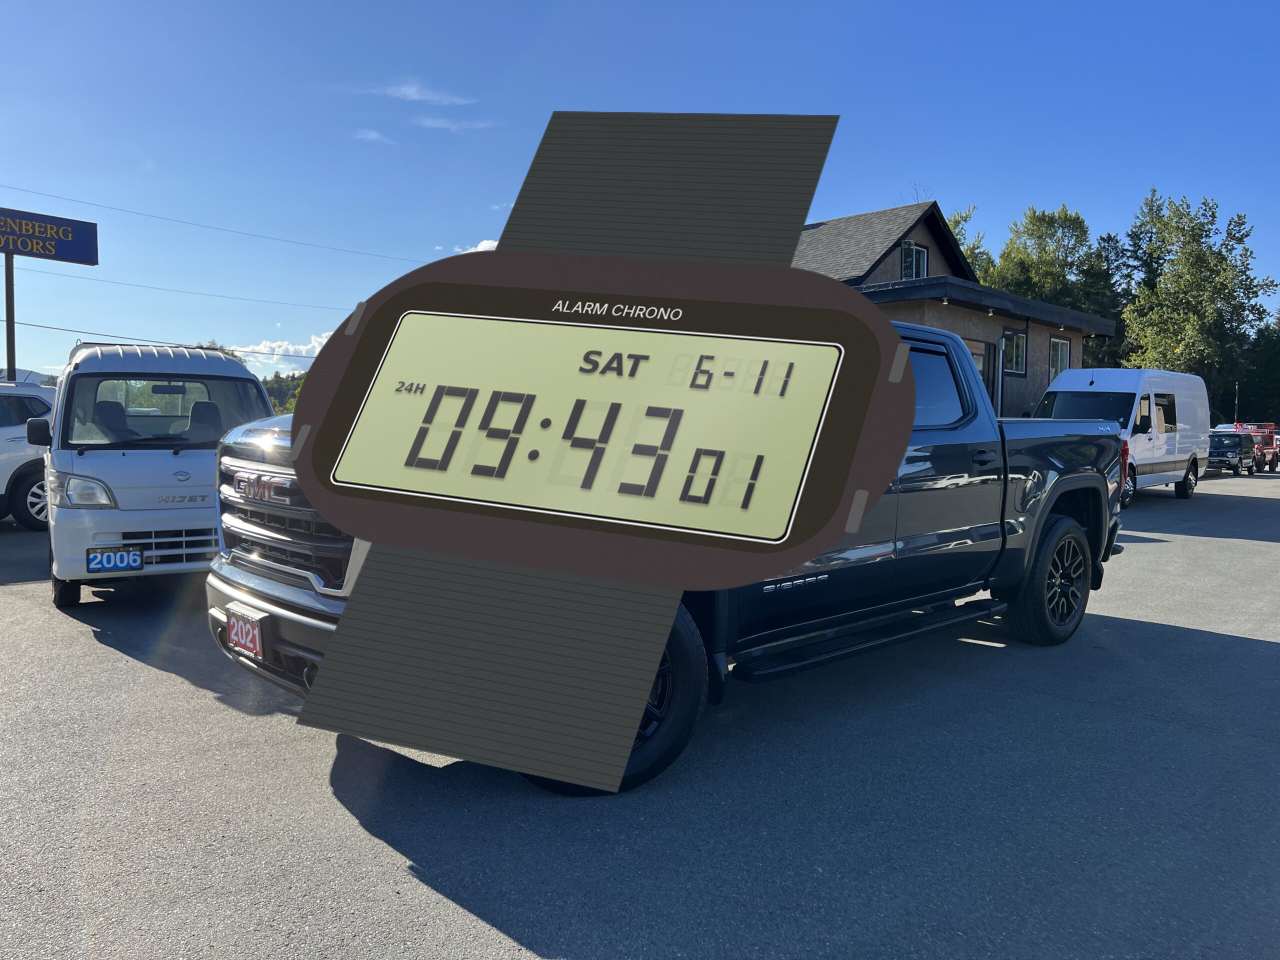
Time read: **9:43:01**
